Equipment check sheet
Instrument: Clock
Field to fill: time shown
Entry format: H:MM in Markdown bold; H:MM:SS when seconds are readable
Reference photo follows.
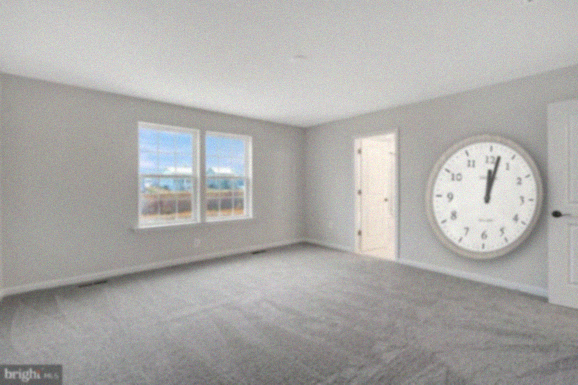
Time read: **12:02**
